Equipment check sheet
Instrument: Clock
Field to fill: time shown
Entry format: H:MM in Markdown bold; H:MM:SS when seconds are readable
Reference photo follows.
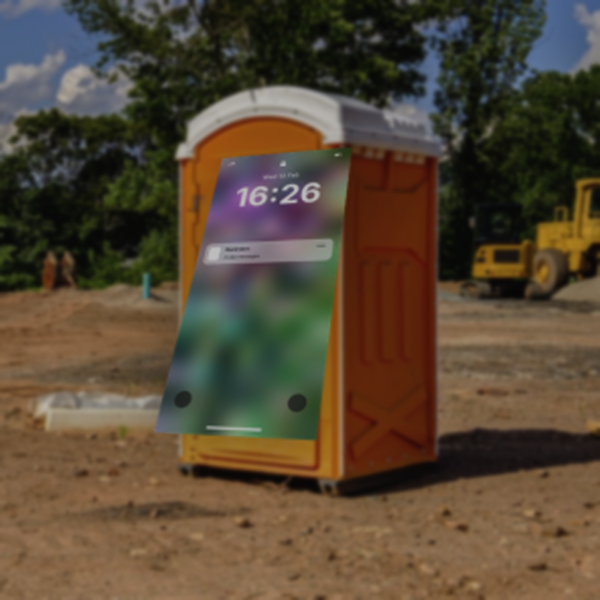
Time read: **16:26**
